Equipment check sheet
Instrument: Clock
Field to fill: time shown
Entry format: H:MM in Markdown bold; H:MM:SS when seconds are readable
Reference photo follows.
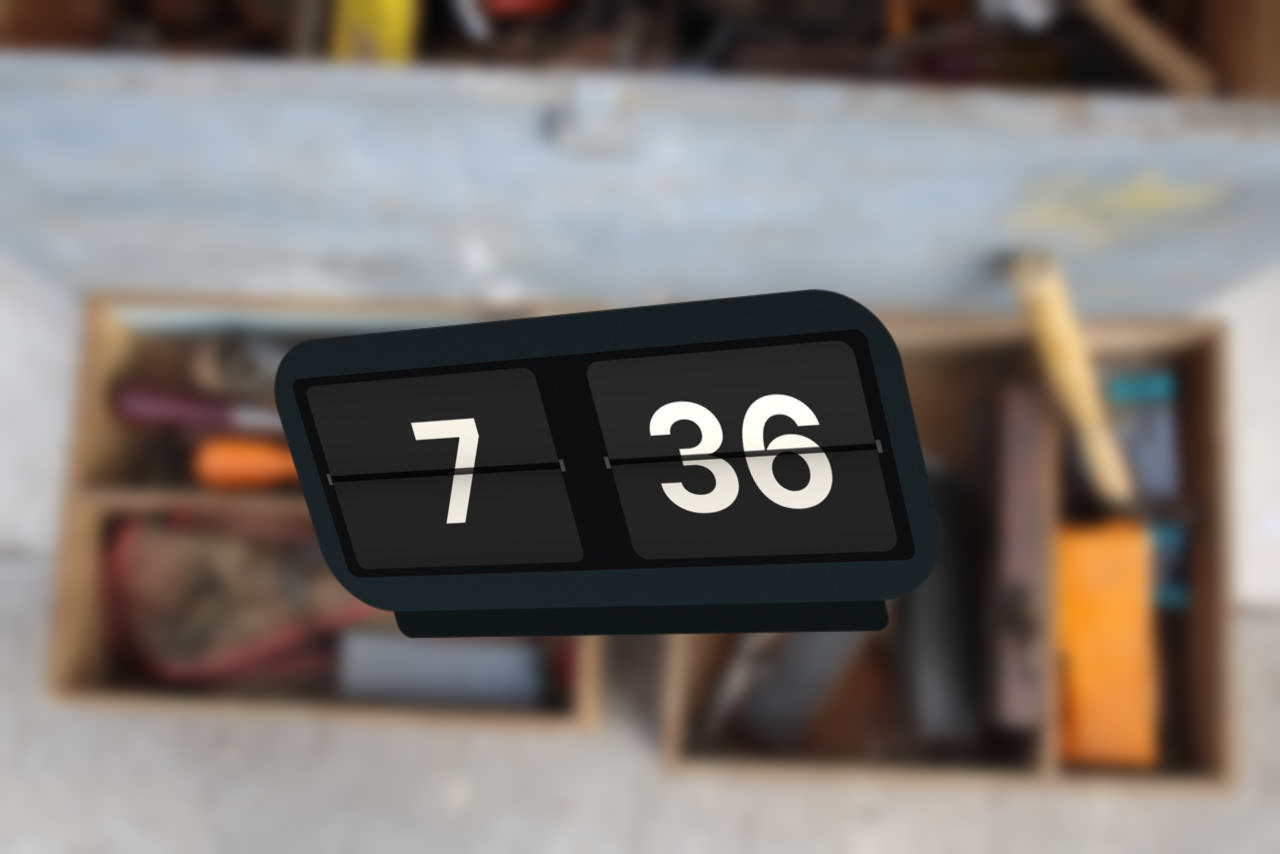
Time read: **7:36**
